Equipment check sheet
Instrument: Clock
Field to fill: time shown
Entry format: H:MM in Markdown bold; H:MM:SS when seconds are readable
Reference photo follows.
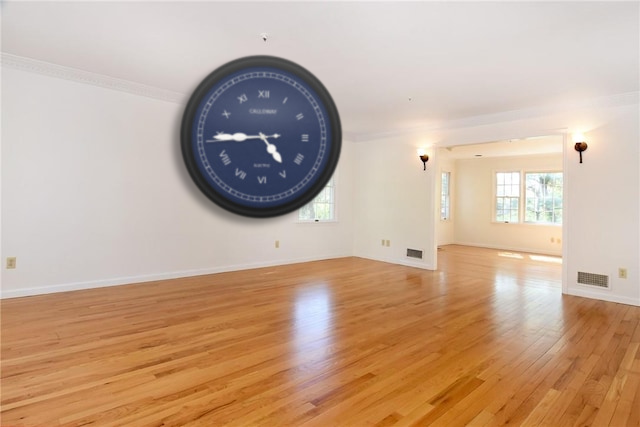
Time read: **4:44:44**
